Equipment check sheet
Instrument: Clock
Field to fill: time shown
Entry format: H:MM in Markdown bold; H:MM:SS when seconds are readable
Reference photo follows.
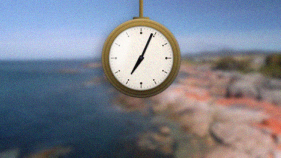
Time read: **7:04**
